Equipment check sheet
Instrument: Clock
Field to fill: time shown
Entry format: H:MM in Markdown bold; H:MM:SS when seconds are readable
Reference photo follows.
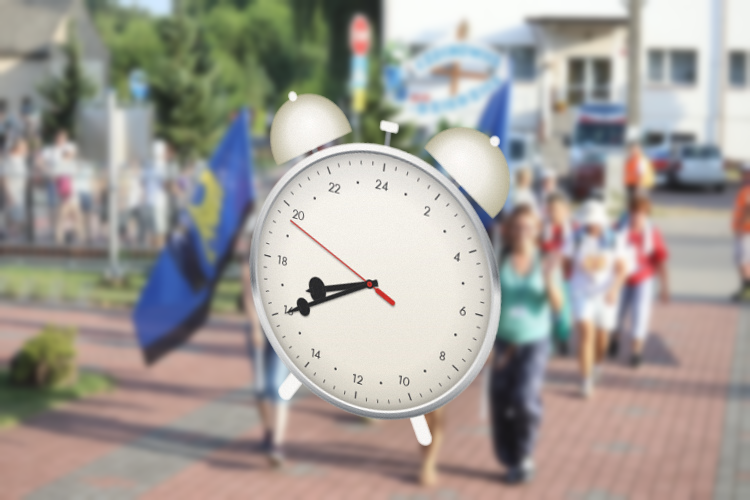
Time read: **16:39:49**
